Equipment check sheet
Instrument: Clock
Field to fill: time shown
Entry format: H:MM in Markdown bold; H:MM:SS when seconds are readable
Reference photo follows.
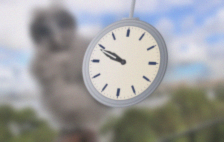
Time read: **9:49**
